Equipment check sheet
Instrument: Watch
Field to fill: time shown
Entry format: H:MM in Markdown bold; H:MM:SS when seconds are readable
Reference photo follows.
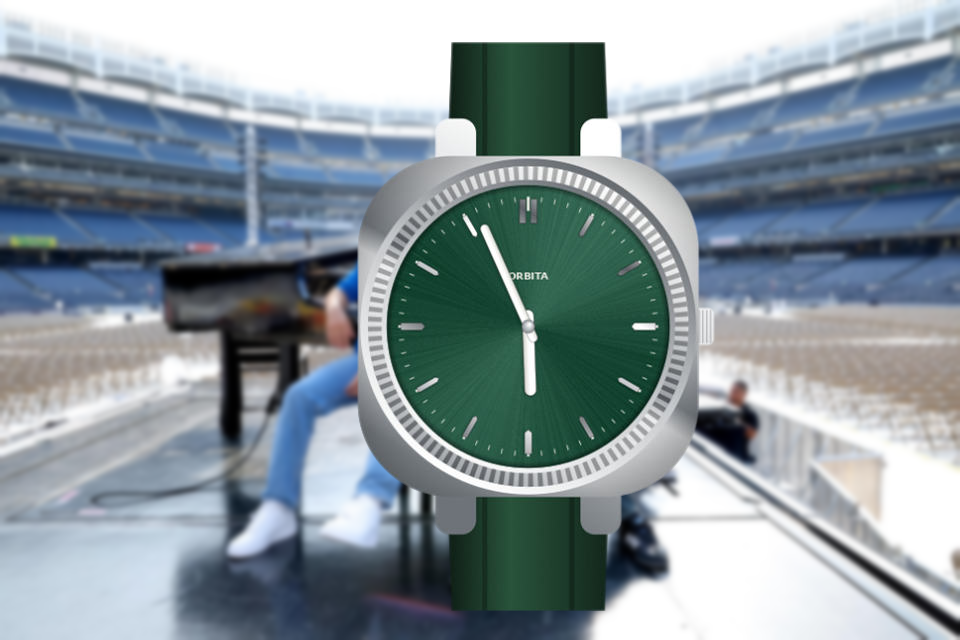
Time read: **5:56**
